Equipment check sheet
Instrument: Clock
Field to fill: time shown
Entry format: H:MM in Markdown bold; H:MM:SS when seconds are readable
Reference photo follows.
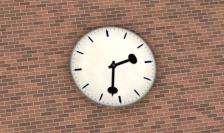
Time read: **2:32**
